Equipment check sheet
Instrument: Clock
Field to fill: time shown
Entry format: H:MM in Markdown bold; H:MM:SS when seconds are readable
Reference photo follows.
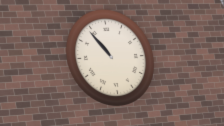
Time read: **10:54**
